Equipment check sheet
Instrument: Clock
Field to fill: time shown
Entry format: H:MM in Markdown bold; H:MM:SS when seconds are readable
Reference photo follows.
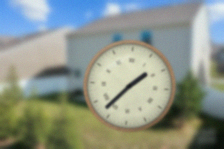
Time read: **1:37**
